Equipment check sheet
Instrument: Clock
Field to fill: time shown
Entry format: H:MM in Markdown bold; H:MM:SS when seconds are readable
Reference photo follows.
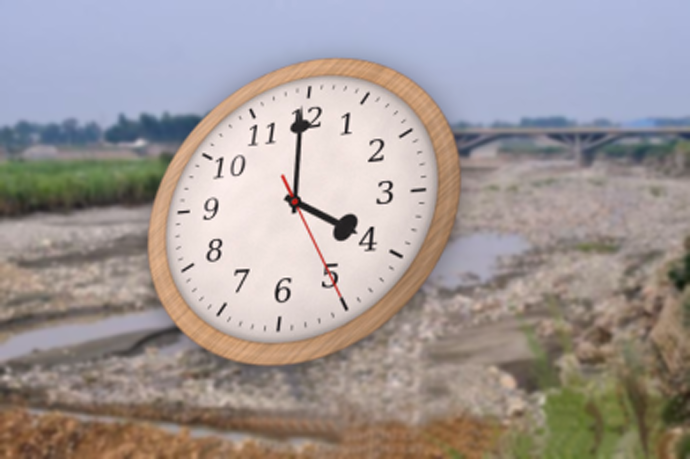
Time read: **3:59:25**
